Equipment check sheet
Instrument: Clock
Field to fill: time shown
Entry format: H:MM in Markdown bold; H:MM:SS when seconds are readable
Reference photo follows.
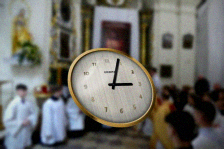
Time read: **3:04**
